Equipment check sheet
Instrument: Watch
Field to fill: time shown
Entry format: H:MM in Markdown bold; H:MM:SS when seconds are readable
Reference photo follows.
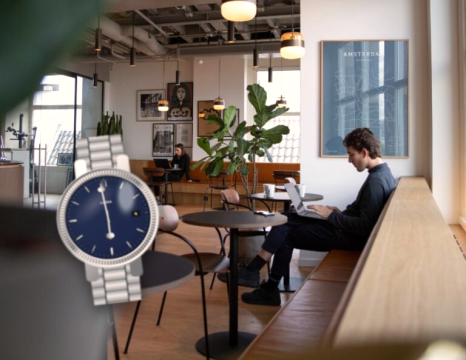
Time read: **5:59**
